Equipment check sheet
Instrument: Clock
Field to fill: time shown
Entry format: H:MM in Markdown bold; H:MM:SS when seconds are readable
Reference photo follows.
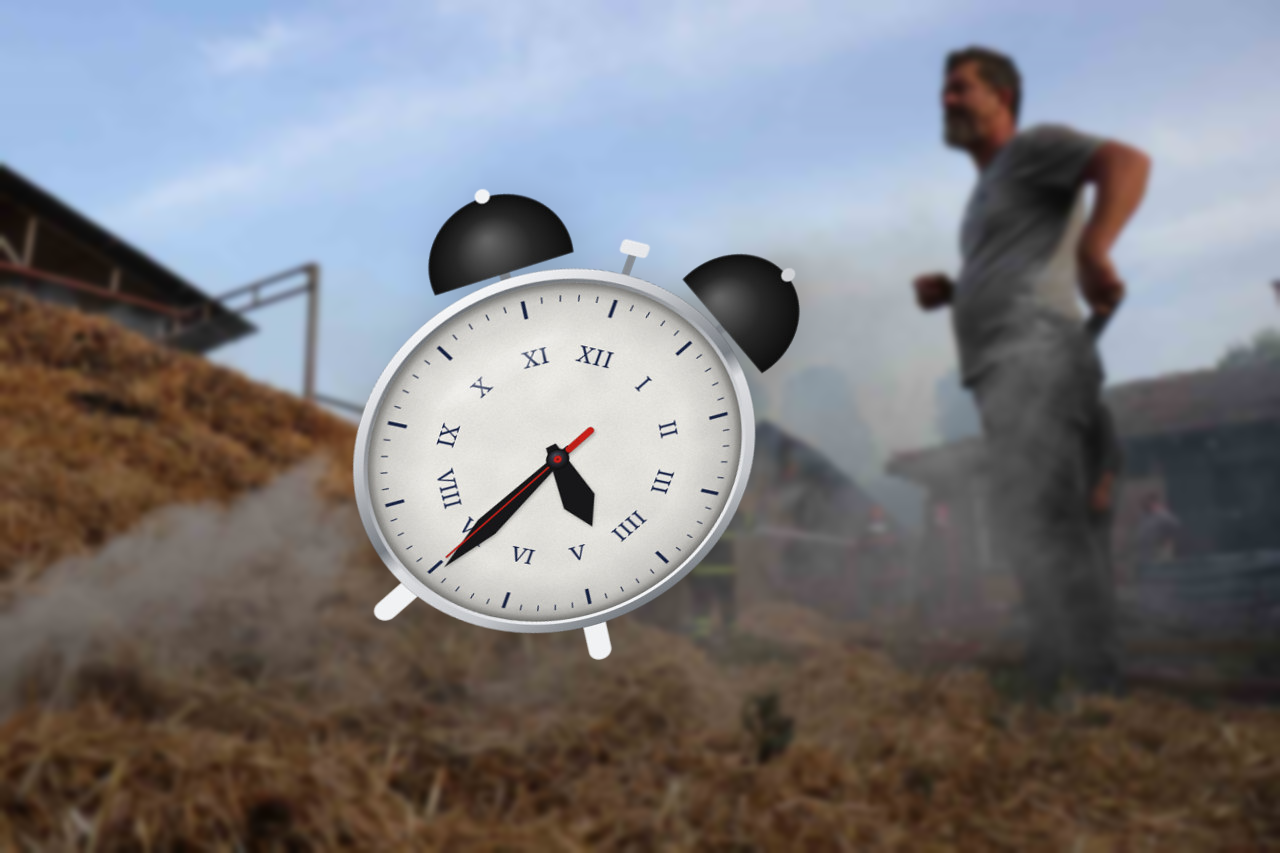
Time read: **4:34:35**
